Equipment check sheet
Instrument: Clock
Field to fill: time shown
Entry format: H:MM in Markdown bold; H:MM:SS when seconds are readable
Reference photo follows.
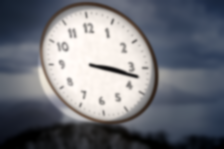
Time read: **3:17**
